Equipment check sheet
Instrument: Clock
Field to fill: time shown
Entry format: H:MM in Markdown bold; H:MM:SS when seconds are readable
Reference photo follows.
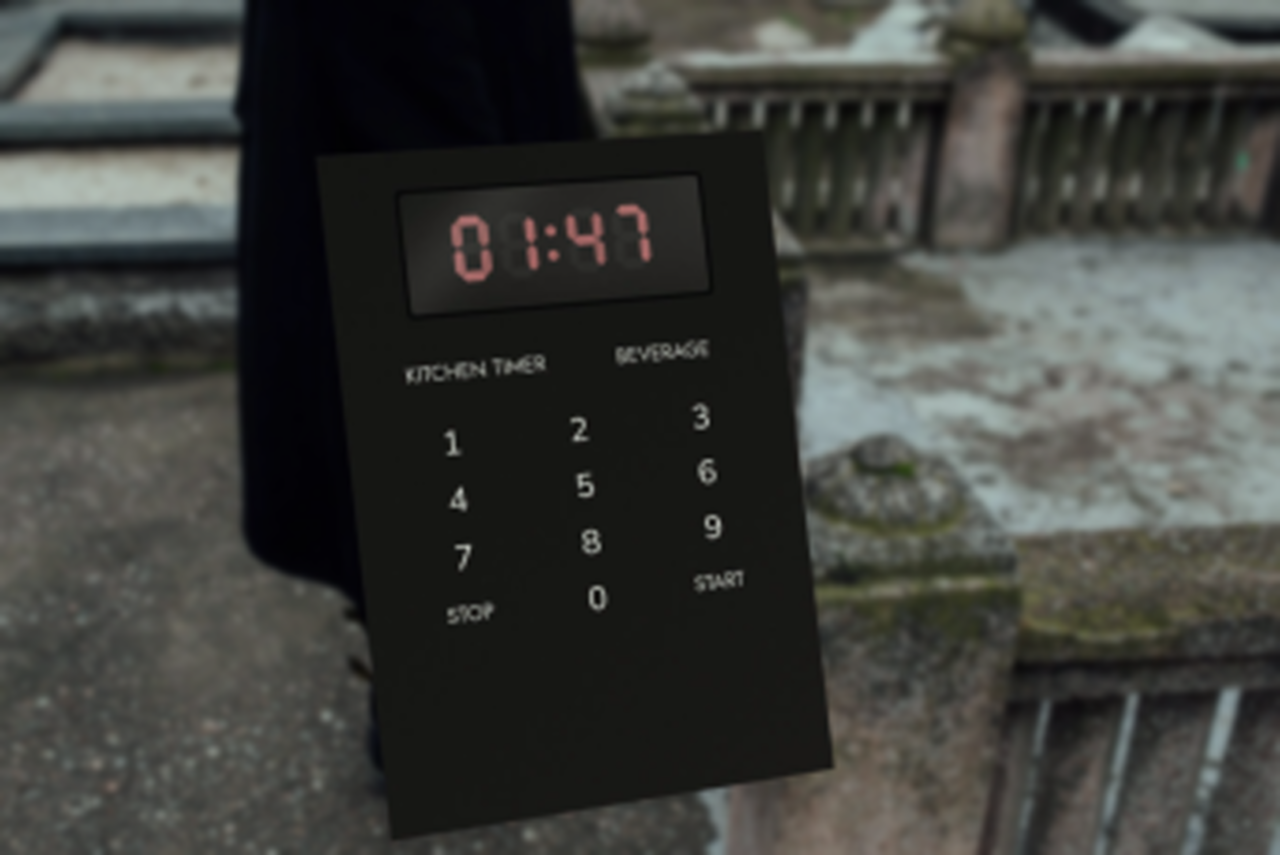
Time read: **1:47**
